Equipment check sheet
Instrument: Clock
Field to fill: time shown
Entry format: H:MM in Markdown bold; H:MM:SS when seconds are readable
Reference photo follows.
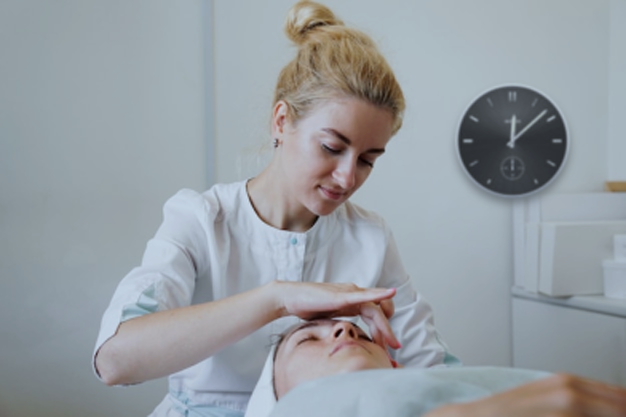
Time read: **12:08**
